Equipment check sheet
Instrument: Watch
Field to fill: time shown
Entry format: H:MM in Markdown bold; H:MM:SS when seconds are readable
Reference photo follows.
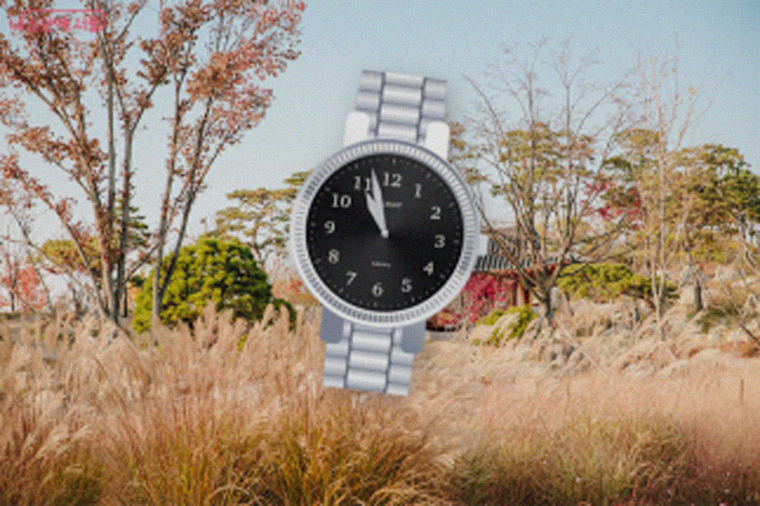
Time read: **10:57**
